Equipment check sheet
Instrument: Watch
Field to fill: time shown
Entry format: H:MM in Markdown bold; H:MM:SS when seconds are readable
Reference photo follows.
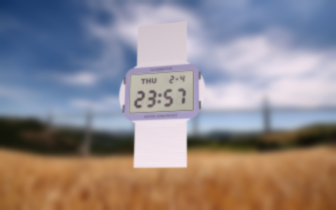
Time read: **23:57**
